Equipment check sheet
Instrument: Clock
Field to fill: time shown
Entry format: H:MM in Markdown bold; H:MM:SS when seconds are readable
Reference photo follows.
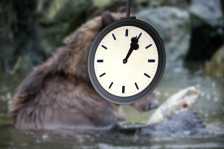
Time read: **1:04**
